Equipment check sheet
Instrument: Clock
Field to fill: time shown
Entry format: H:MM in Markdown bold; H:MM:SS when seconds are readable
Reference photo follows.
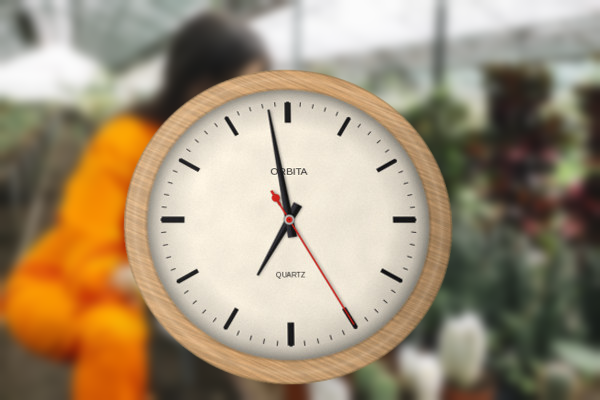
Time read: **6:58:25**
